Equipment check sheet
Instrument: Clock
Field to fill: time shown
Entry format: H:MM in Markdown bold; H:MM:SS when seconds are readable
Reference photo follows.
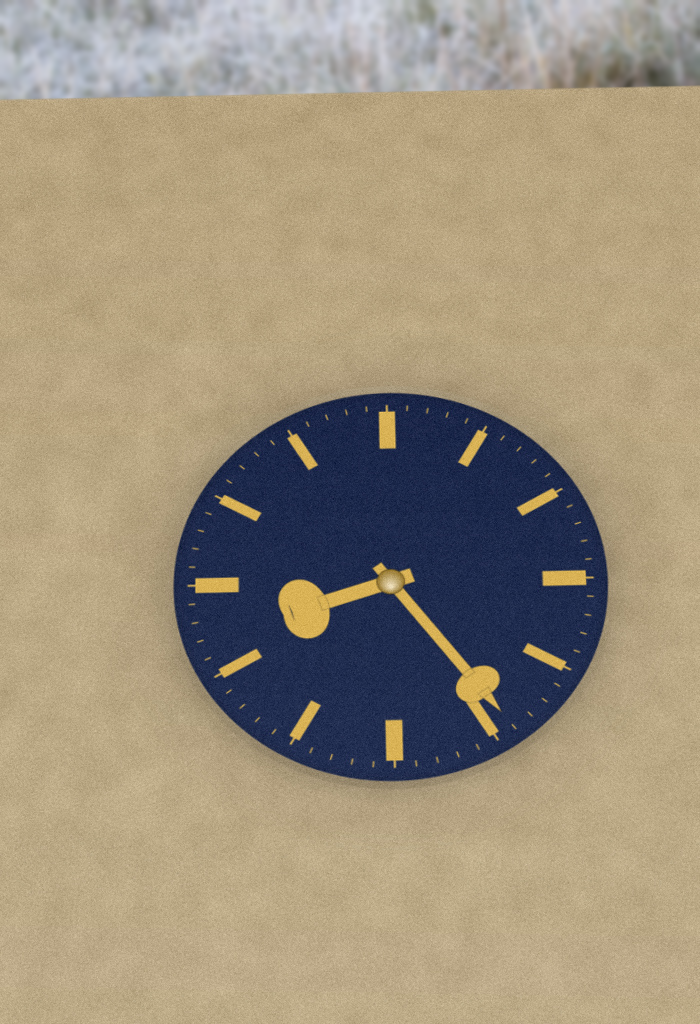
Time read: **8:24**
